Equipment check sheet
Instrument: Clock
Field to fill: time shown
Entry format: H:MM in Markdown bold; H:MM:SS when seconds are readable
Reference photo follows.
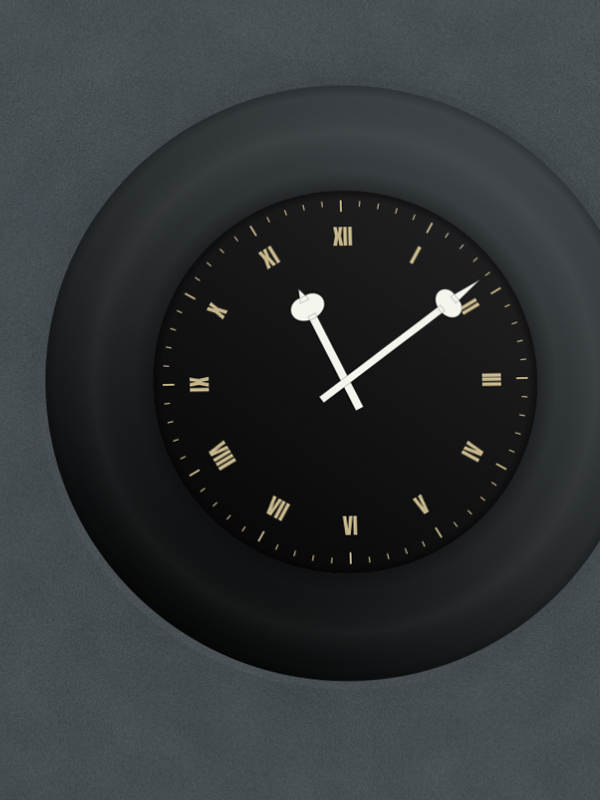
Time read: **11:09**
